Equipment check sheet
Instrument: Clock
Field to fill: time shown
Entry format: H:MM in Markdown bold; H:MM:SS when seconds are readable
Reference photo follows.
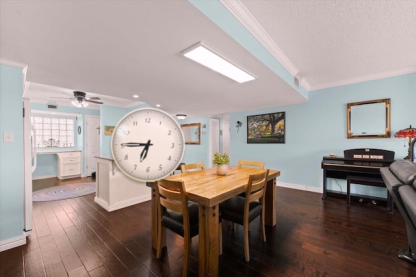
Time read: **6:45**
